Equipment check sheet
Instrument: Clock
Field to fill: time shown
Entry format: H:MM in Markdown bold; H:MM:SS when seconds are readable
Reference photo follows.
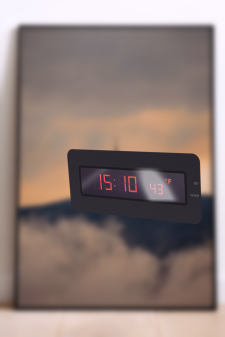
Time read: **15:10**
